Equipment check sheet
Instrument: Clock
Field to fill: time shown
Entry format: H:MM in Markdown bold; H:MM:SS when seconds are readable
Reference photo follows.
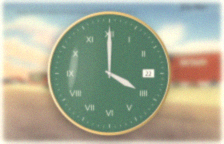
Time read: **4:00**
